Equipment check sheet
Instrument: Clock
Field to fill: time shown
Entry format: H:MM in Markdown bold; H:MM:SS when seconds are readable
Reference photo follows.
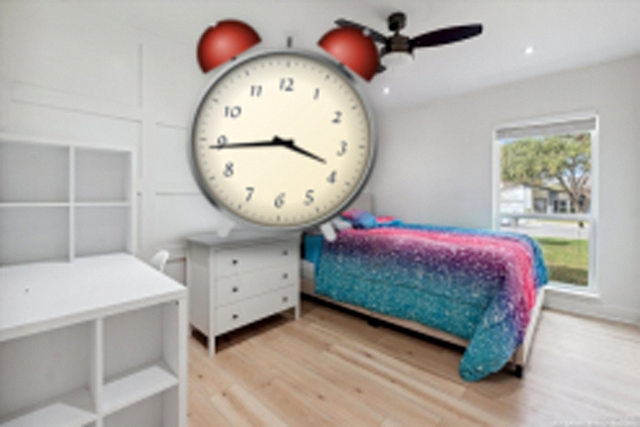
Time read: **3:44**
